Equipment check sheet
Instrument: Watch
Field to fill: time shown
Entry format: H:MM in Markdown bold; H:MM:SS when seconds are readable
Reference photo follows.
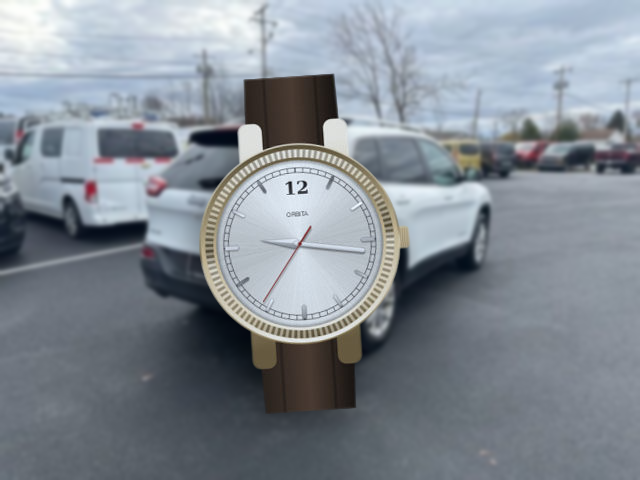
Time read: **9:16:36**
